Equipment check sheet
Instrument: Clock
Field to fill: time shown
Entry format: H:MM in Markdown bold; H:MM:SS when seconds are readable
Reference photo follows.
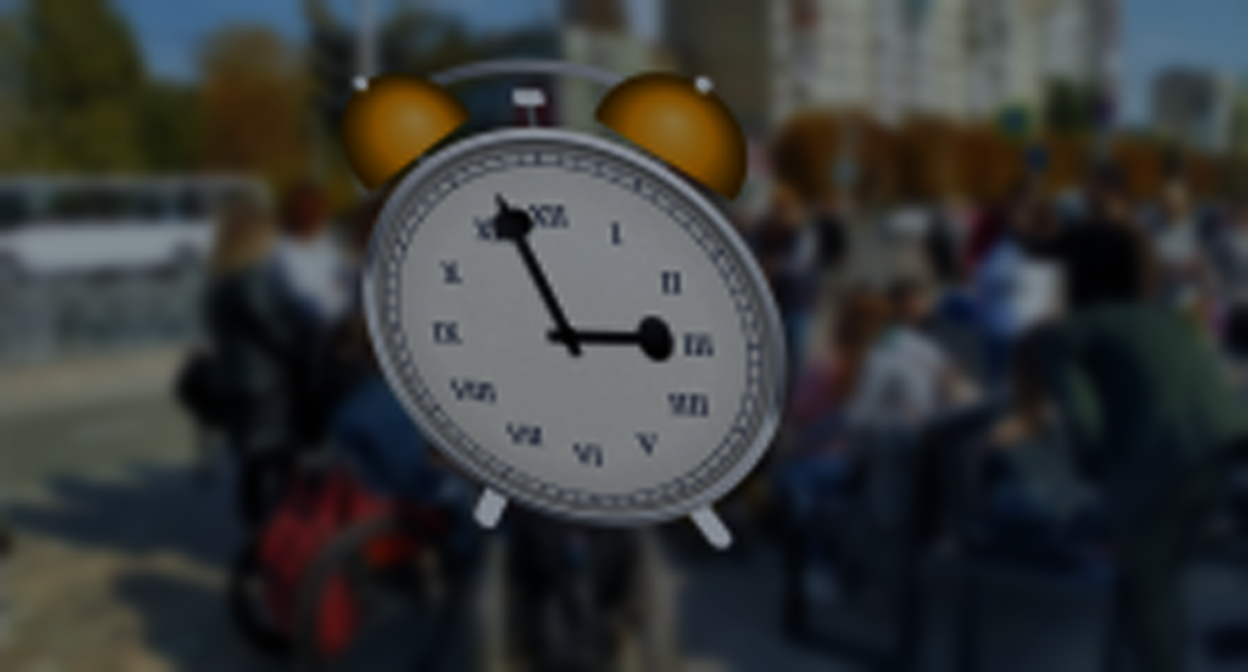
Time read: **2:57**
